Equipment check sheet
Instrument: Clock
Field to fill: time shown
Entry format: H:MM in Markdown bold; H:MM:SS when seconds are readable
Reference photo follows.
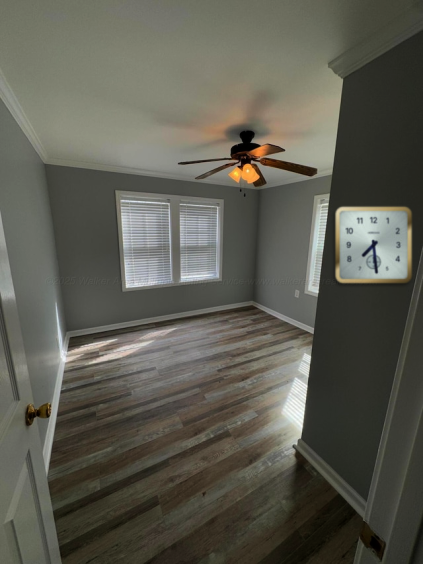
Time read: **7:29**
